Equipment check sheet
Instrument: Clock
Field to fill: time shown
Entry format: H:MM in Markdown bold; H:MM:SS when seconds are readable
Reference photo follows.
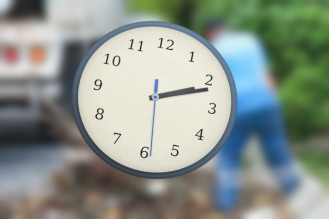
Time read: **2:11:29**
